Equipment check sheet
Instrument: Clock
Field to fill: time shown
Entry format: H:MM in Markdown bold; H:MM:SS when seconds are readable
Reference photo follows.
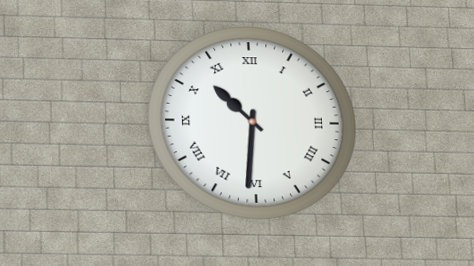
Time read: **10:31**
